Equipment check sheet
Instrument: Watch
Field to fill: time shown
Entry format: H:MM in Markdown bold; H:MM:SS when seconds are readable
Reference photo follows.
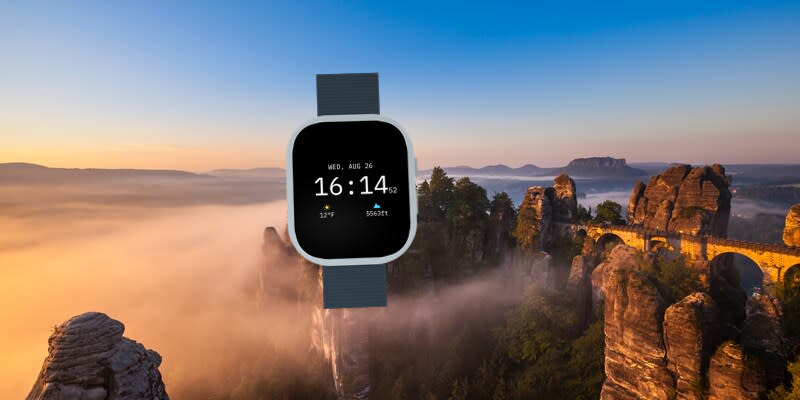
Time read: **16:14**
